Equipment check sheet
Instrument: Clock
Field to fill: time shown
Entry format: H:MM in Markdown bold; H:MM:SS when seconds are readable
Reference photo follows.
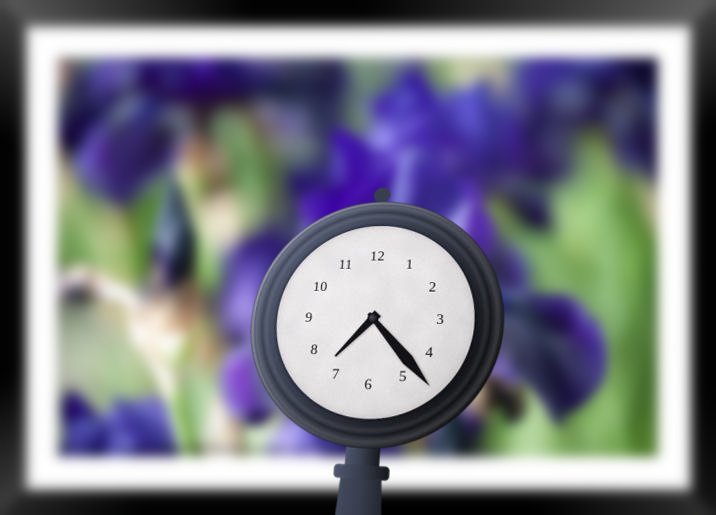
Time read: **7:23**
